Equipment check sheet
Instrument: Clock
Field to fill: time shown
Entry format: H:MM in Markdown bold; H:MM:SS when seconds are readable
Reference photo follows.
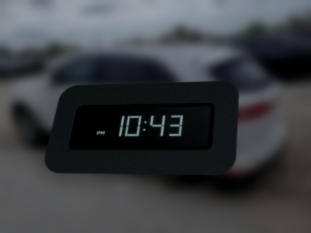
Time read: **10:43**
